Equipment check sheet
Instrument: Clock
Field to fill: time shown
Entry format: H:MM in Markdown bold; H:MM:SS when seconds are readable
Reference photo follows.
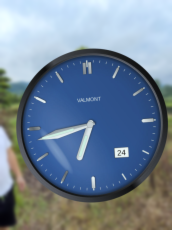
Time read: **6:43**
